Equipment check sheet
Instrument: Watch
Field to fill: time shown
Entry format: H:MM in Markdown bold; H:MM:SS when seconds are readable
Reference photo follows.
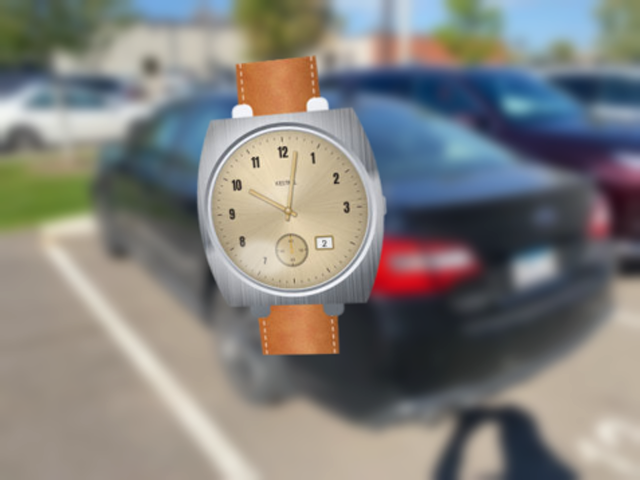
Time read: **10:02**
